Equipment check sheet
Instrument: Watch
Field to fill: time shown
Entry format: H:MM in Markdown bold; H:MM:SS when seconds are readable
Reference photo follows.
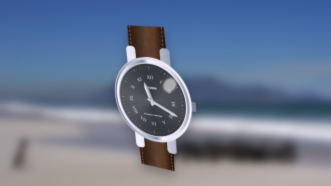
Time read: **11:19**
